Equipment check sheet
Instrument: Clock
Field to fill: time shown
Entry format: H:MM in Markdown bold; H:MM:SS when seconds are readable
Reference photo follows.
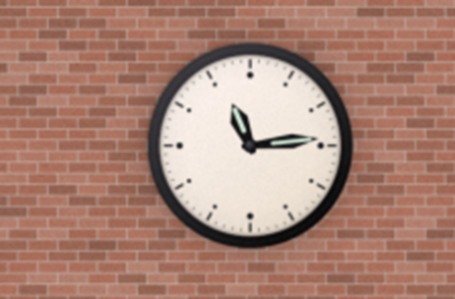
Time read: **11:14**
